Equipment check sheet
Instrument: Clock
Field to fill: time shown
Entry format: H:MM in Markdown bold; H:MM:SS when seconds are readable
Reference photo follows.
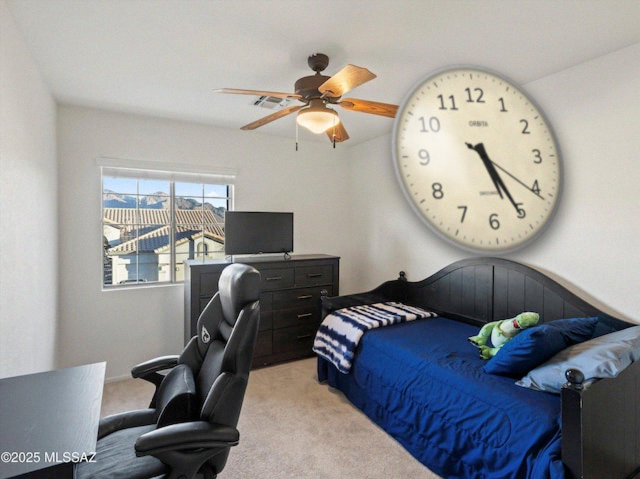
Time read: **5:25:21**
